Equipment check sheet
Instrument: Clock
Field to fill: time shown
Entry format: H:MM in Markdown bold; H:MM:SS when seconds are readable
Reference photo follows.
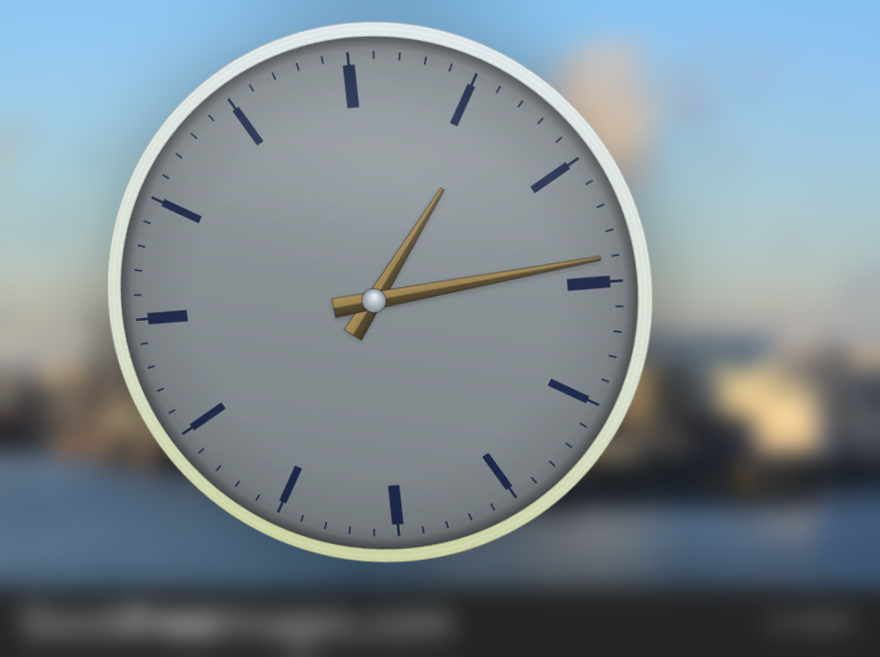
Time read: **1:14**
